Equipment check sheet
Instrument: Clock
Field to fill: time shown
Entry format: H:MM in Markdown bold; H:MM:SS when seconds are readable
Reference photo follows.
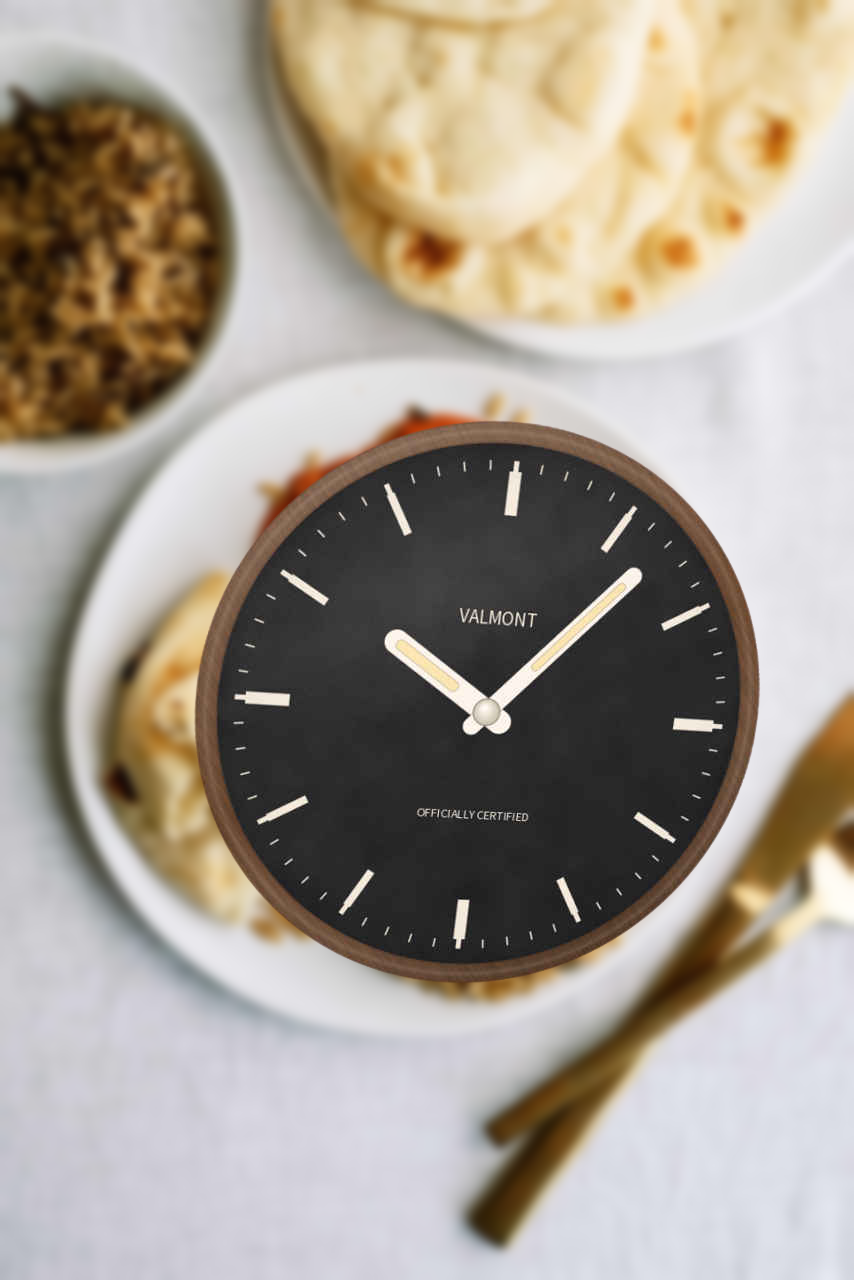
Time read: **10:07**
